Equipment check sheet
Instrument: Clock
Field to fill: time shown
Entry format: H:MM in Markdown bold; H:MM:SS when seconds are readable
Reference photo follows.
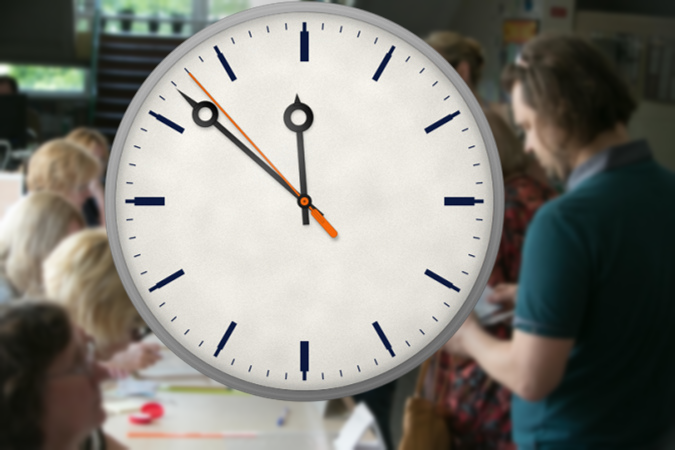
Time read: **11:51:53**
